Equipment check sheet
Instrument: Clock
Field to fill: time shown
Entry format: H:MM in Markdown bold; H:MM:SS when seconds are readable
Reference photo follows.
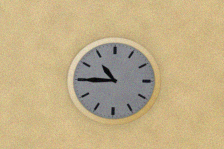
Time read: **10:45**
